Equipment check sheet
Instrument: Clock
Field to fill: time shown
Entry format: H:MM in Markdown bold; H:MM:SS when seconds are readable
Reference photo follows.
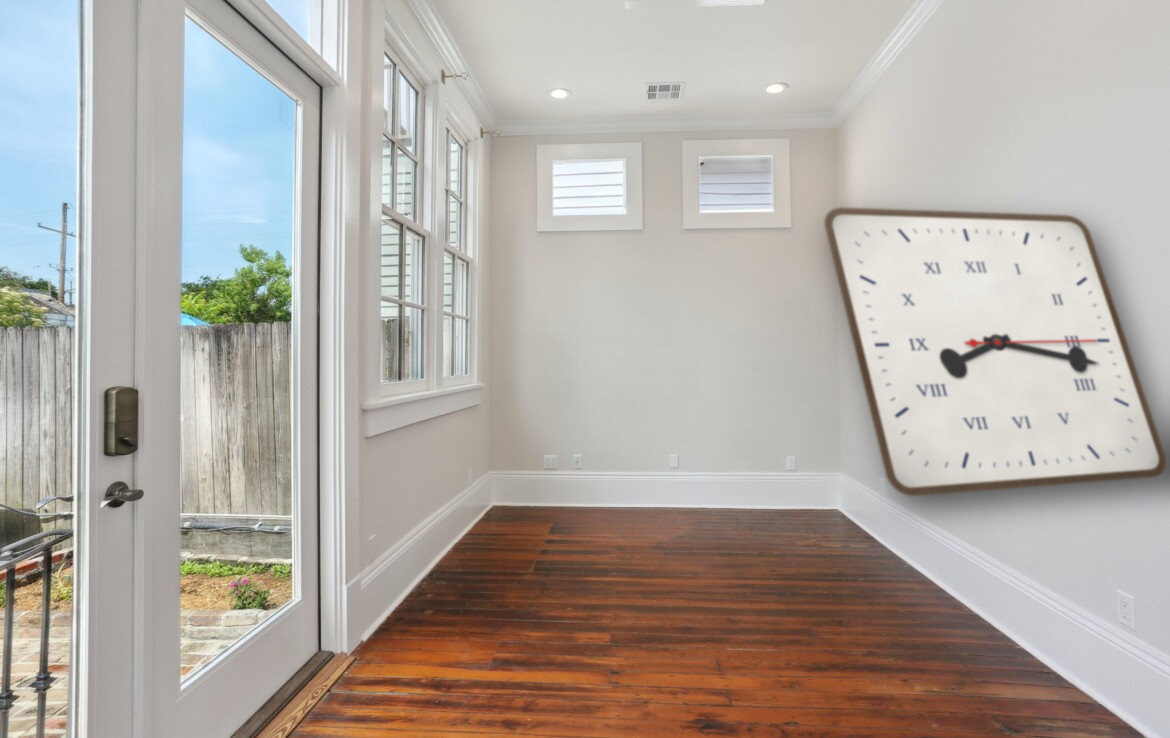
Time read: **8:17:15**
